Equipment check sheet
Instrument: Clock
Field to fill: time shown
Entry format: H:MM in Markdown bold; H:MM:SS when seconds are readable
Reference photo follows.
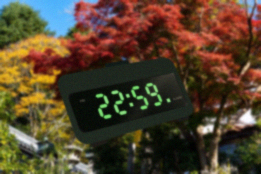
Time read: **22:59**
